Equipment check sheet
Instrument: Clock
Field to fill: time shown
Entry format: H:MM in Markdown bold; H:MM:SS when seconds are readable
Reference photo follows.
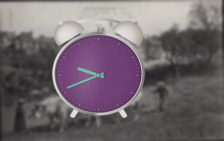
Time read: **9:41**
